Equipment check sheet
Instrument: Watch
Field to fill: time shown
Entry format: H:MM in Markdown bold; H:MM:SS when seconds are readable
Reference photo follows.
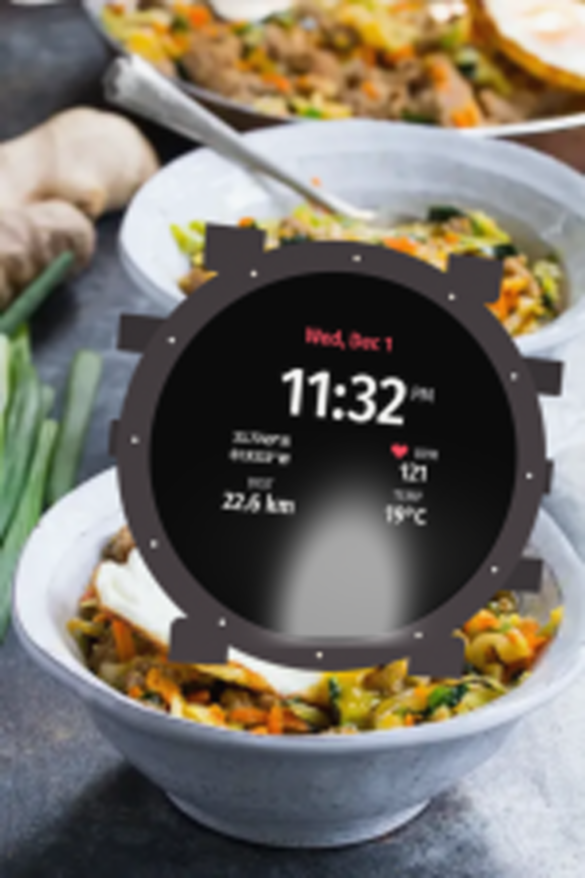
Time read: **11:32**
